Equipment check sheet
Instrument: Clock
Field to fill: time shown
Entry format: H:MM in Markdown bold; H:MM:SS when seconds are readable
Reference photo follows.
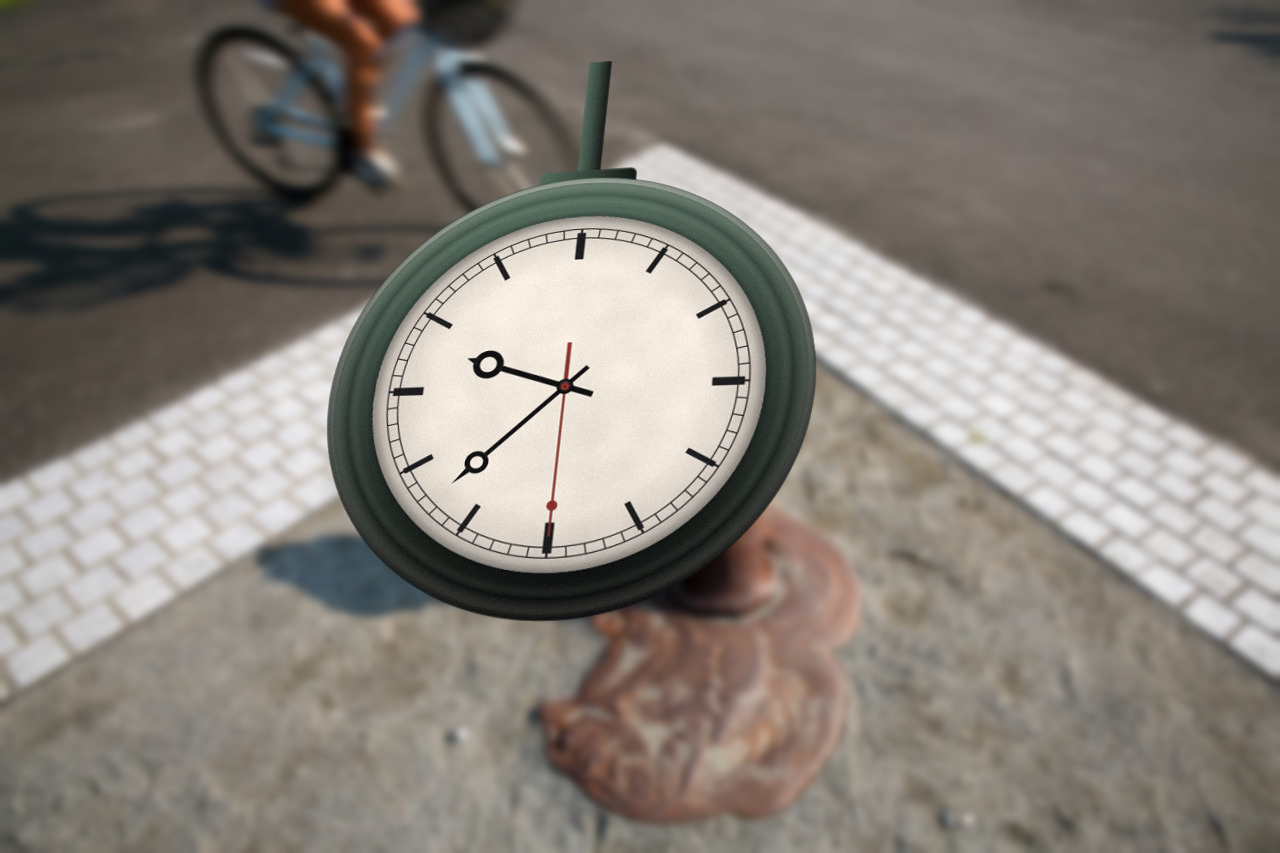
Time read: **9:37:30**
